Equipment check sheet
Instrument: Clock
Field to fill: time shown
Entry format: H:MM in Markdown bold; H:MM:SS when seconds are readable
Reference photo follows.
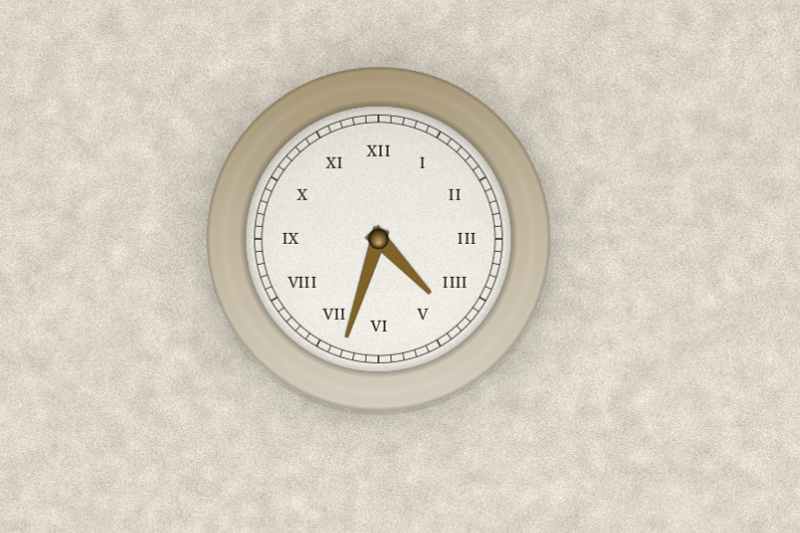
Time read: **4:33**
